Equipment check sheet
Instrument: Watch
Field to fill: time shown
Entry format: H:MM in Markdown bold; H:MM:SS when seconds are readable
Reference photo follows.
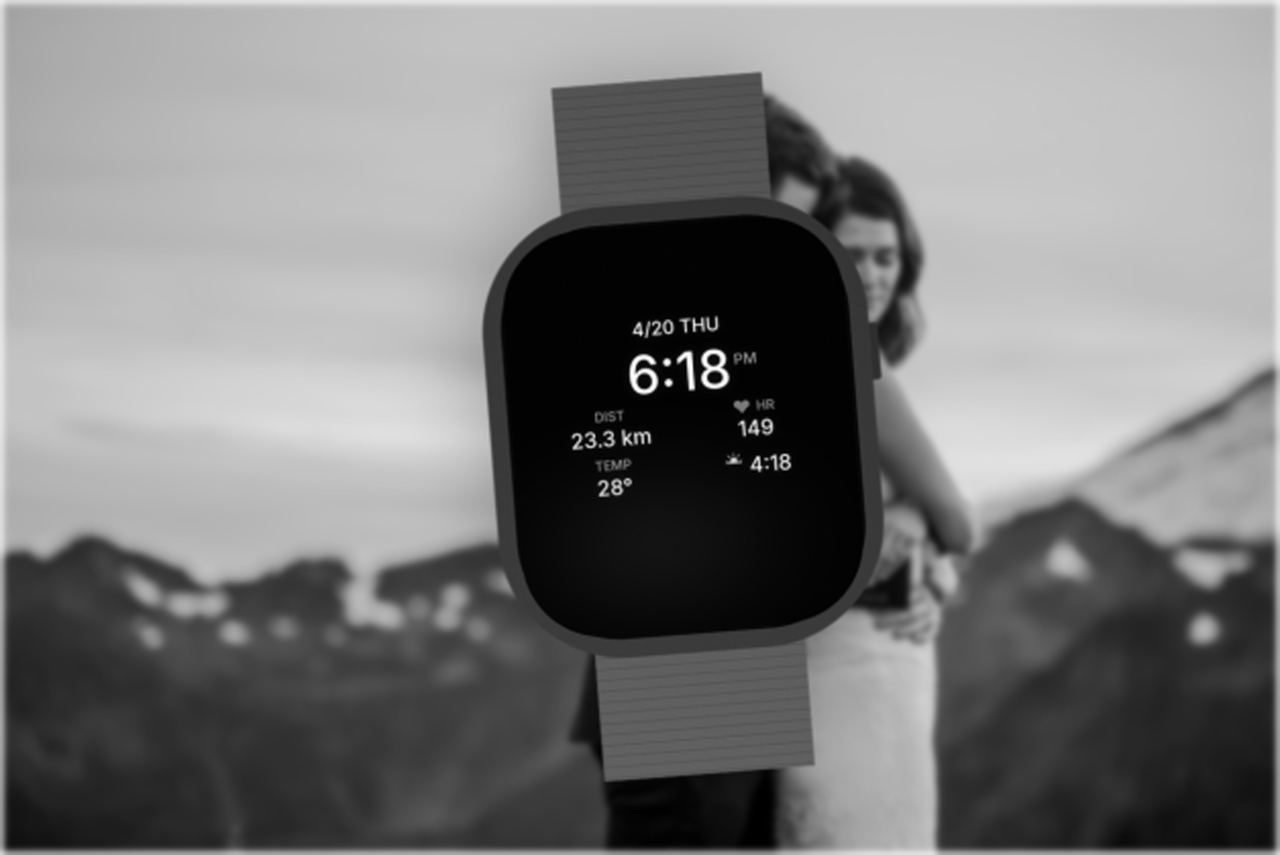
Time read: **6:18**
